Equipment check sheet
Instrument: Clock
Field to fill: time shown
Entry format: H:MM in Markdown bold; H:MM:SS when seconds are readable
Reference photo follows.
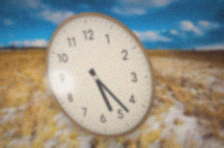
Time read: **5:23**
